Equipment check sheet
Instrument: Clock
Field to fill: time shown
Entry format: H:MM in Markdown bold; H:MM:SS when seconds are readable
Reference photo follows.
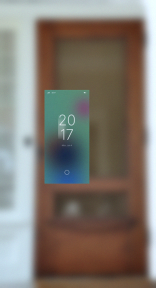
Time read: **20:17**
